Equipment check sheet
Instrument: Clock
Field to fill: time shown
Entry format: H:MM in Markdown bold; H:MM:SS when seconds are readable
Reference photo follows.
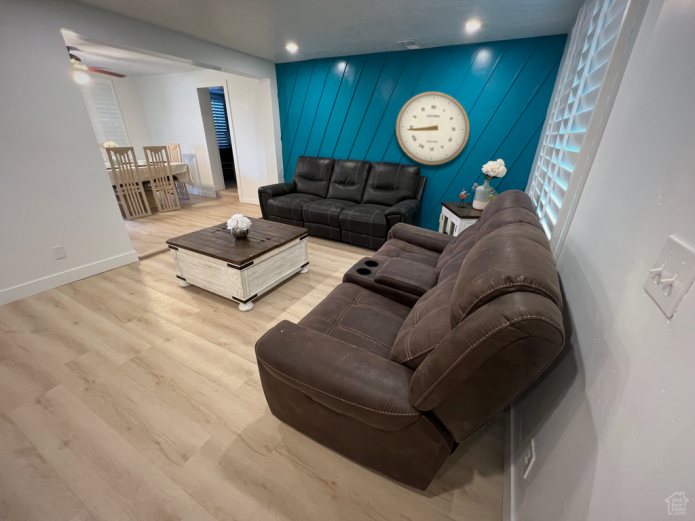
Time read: **8:44**
